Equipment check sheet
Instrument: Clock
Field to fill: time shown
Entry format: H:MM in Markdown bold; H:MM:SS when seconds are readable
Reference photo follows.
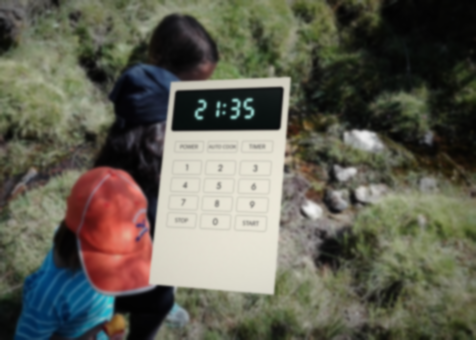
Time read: **21:35**
